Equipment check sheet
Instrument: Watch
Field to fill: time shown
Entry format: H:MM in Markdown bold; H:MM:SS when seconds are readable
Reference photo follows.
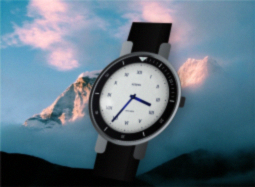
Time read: **3:35**
